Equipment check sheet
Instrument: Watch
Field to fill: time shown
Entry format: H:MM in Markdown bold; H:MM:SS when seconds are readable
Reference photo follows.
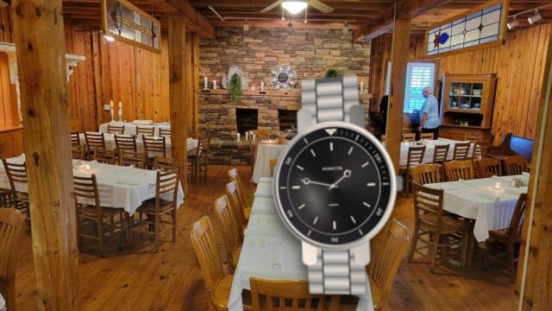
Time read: **1:47**
